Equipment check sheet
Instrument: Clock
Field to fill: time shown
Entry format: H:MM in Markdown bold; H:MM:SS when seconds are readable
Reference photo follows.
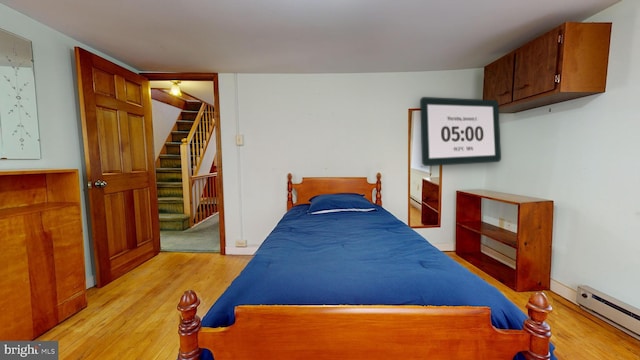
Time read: **5:00**
